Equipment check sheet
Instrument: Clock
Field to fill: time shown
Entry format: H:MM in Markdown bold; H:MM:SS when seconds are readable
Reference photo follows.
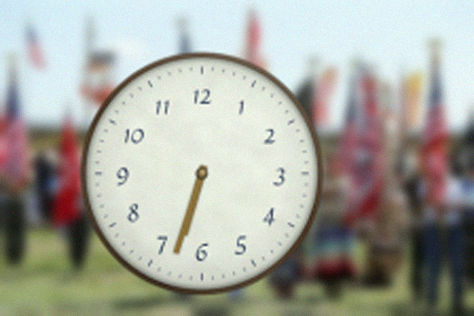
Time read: **6:33**
